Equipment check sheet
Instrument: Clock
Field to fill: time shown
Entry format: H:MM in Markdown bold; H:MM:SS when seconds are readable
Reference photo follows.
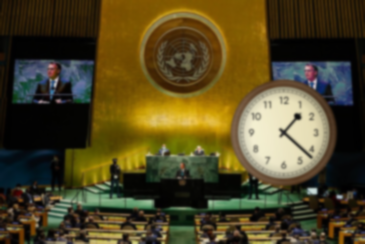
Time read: **1:22**
